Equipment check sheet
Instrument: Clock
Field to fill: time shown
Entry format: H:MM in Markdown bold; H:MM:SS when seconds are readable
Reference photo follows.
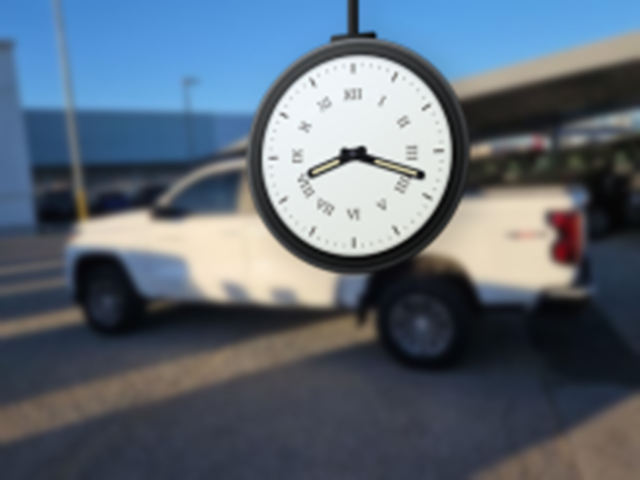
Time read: **8:18**
